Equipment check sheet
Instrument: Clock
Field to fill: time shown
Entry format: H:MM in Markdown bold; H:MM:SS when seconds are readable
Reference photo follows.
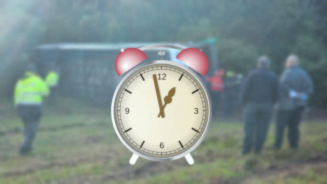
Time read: **12:58**
